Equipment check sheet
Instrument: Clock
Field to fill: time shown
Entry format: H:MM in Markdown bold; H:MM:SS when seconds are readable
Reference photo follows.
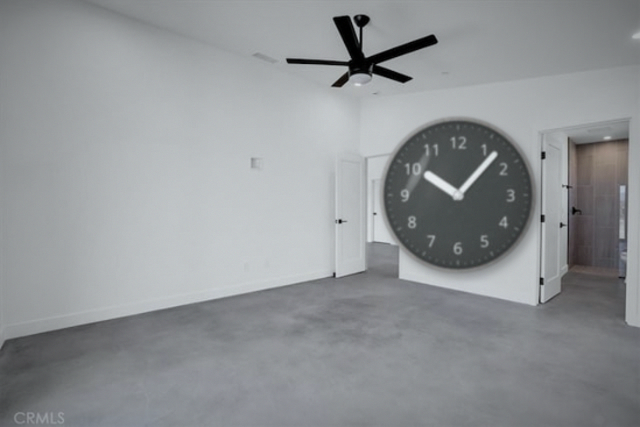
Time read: **10:07**
